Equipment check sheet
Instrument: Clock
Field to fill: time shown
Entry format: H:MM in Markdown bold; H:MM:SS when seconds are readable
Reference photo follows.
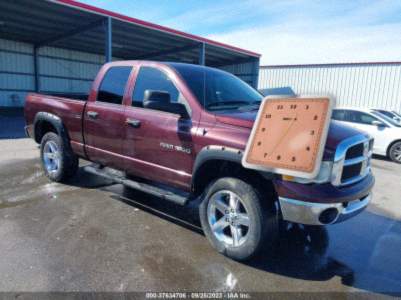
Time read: **12:34**
